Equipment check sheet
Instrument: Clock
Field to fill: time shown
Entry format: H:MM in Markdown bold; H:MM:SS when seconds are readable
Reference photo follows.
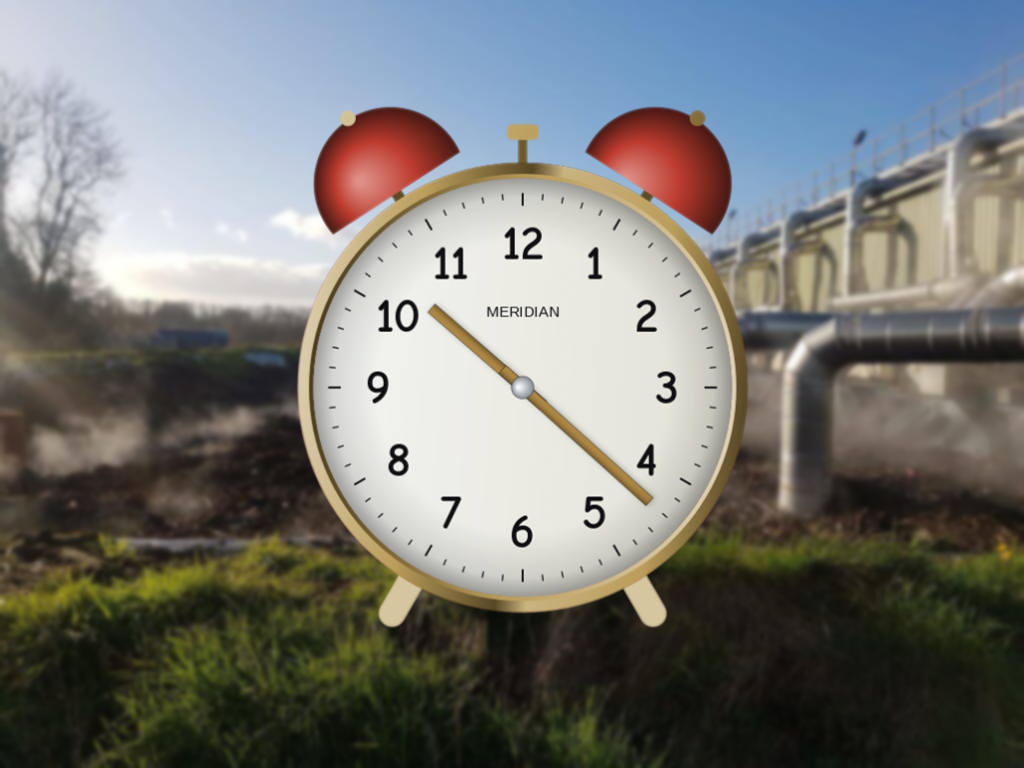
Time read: **10:22**
